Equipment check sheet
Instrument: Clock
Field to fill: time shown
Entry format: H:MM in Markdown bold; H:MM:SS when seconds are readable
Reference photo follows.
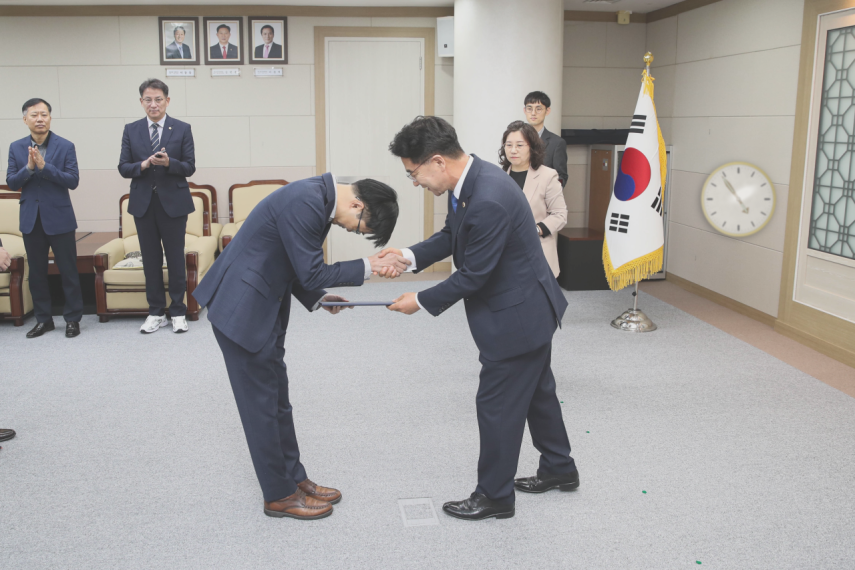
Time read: **4:54**
